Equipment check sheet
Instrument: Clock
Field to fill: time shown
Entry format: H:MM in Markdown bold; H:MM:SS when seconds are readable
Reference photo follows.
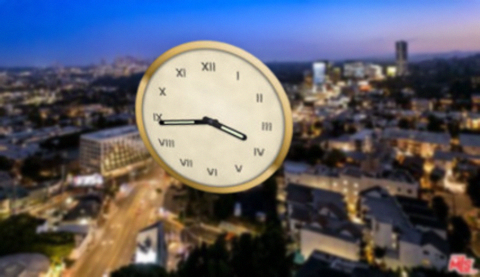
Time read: **3:44**
